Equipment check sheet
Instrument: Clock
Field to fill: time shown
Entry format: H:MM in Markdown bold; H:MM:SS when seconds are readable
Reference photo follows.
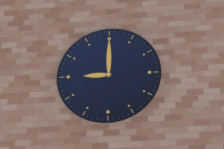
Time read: **9:00**
